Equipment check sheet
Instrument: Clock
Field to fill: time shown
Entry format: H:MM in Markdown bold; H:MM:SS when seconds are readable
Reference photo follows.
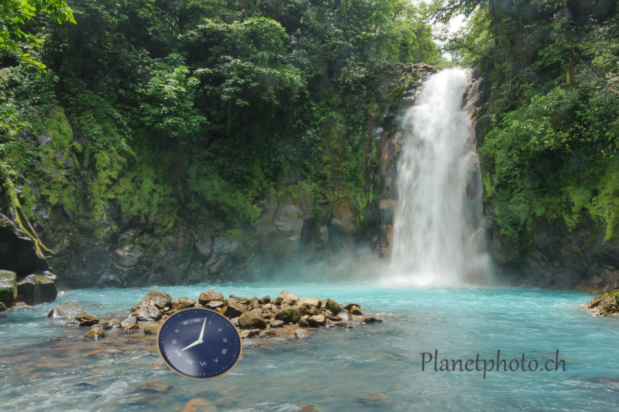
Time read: **8:03**
